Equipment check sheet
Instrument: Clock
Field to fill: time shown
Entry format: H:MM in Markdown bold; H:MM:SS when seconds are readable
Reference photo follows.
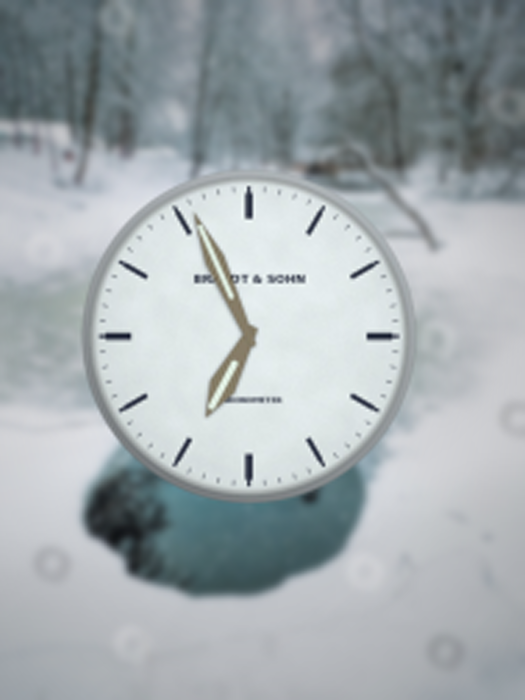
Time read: **6:56**
